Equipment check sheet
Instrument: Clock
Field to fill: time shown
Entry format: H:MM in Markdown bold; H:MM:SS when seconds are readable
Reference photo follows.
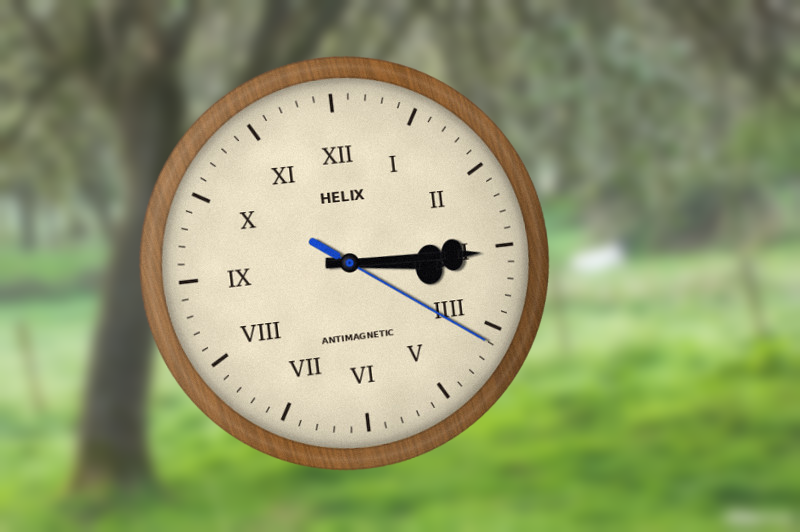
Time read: **3:15:21**
